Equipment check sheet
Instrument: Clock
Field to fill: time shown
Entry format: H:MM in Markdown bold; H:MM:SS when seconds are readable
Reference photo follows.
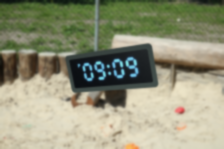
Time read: **9:09**
